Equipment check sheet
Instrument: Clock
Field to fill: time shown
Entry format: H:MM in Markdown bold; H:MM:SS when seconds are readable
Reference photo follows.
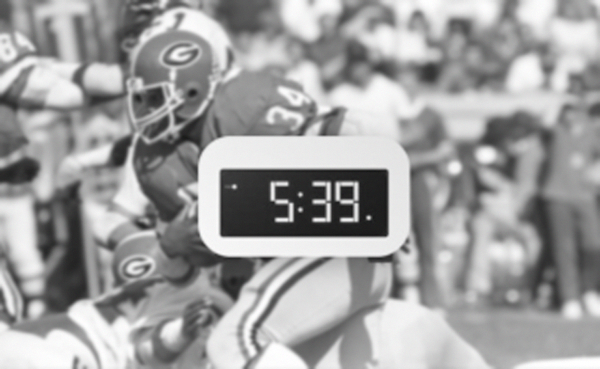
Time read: **5:39**
